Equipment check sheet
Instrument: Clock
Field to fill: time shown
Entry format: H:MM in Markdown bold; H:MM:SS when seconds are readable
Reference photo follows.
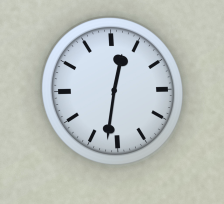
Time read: **12:32**
